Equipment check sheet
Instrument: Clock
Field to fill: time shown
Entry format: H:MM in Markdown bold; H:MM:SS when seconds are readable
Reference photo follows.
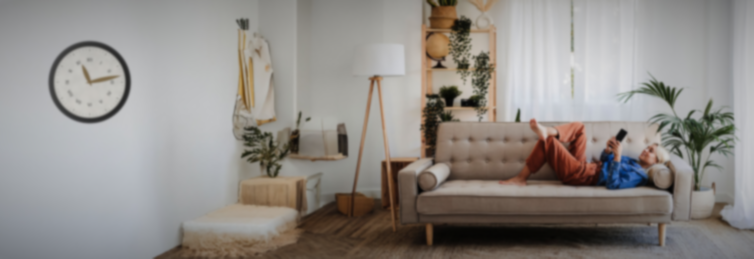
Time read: **11:13**
